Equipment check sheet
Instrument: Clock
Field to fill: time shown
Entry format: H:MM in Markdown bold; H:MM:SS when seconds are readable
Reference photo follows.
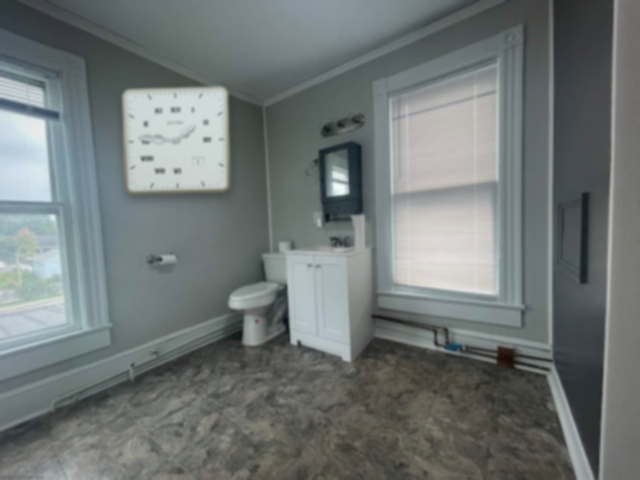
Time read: **1:46**
